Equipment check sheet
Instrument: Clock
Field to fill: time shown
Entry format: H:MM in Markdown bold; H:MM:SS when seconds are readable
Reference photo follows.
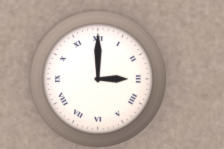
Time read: **3:00**
